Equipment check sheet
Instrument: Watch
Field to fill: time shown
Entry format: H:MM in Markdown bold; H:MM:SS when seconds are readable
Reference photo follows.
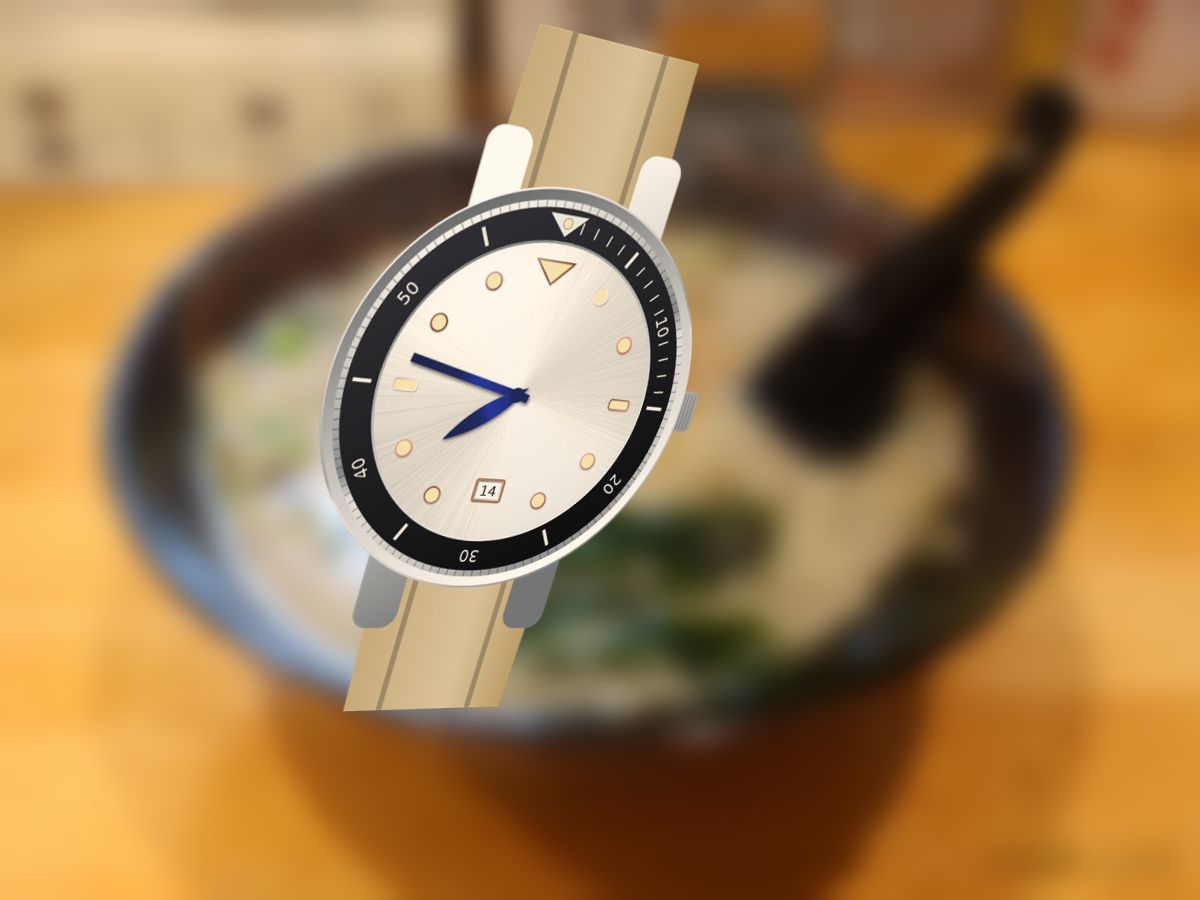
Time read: **7:47**
